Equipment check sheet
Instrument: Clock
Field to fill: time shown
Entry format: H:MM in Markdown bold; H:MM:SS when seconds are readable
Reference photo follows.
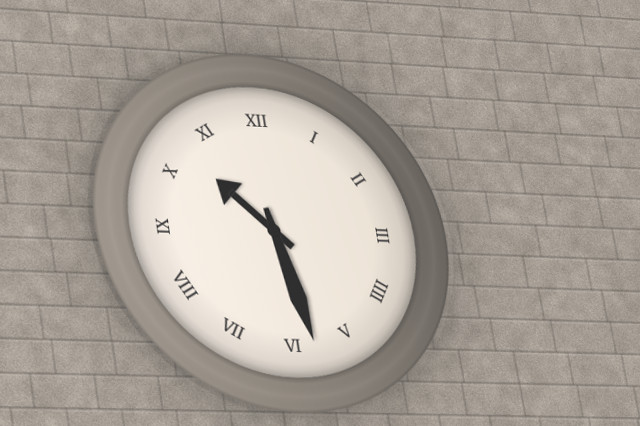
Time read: **10:28**
